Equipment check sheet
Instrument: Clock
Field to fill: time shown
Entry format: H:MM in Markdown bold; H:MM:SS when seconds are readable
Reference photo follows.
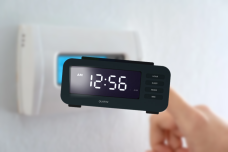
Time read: **12:56**
